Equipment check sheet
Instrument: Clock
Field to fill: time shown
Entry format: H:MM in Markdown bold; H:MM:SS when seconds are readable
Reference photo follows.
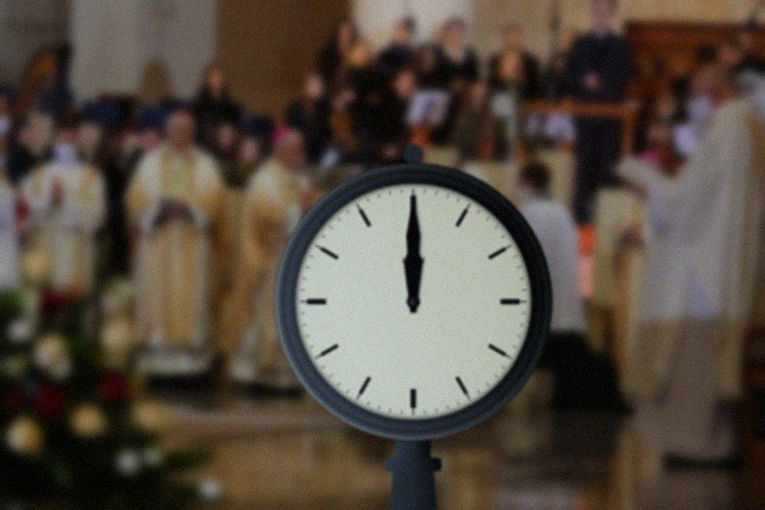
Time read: **12:00**
